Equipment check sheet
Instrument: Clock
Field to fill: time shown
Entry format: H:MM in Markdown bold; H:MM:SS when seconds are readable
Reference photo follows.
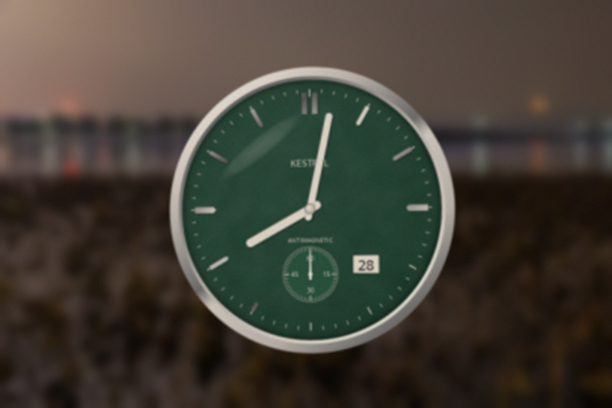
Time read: **8:02**
